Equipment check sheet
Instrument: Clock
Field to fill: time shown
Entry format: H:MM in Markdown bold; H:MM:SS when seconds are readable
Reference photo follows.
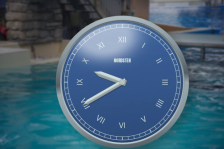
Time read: **9:40**
